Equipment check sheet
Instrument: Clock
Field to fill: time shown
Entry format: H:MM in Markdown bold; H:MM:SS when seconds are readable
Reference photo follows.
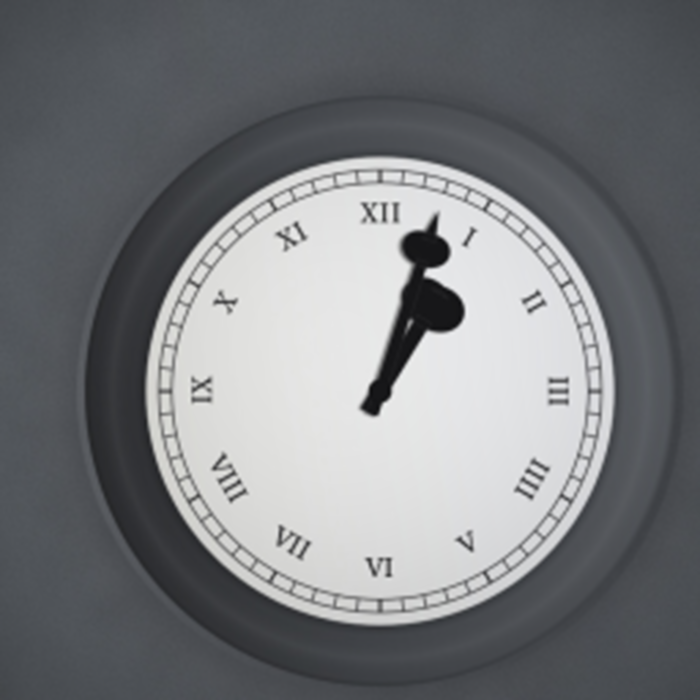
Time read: **1:03**
